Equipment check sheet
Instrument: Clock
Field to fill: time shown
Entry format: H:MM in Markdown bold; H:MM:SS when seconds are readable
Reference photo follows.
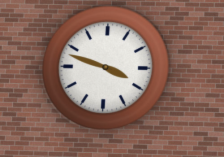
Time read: **3:48**
